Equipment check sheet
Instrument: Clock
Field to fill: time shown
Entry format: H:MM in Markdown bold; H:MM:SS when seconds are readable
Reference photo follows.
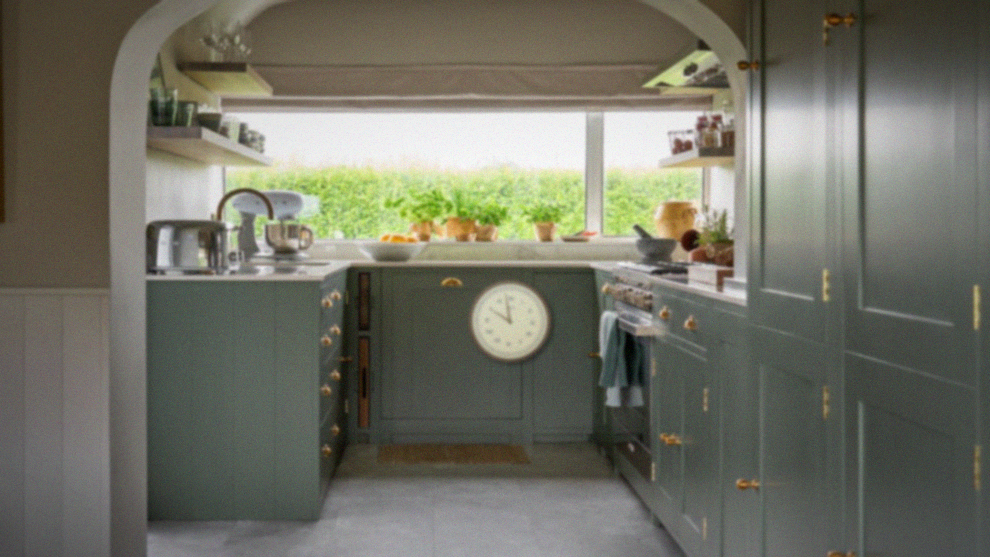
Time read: **9:58**
